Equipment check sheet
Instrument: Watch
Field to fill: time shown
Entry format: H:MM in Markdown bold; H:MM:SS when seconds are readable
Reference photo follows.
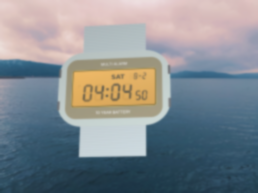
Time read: **4:04**
